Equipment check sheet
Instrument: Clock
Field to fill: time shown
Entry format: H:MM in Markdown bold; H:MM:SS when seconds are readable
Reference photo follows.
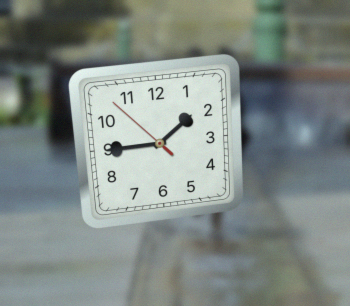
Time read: **1:44:53**
